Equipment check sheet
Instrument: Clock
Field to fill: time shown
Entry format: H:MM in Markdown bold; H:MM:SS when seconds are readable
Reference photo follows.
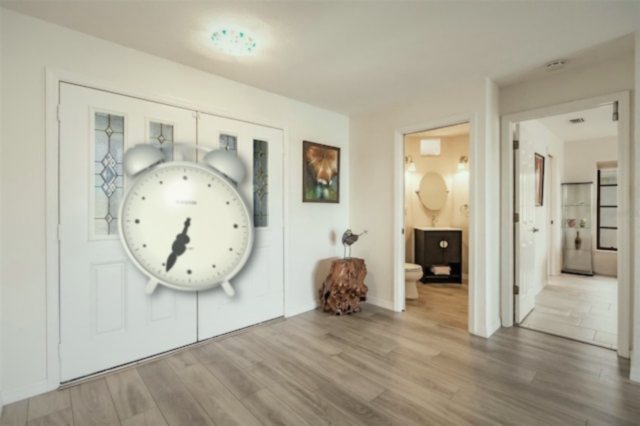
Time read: **6:34**
